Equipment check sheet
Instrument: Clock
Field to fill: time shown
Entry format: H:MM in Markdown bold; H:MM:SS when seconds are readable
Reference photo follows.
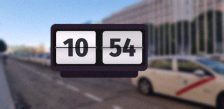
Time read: **10:54**
